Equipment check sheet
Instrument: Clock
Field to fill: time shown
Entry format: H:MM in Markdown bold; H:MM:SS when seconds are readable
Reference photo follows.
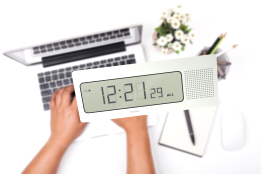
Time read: **12:21:29**
